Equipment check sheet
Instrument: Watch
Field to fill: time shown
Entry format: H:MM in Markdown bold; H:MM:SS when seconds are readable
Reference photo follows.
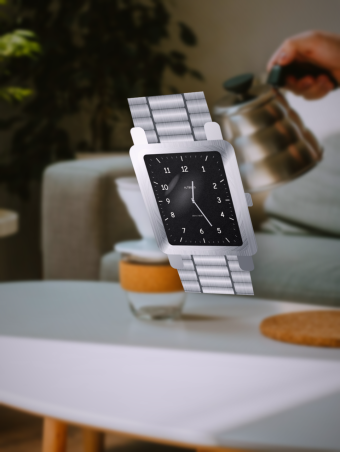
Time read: **12:26**
